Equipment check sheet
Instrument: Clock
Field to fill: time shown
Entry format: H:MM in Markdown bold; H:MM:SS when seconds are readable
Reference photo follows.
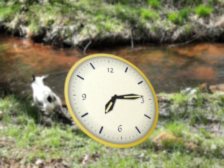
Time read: **7:14**
